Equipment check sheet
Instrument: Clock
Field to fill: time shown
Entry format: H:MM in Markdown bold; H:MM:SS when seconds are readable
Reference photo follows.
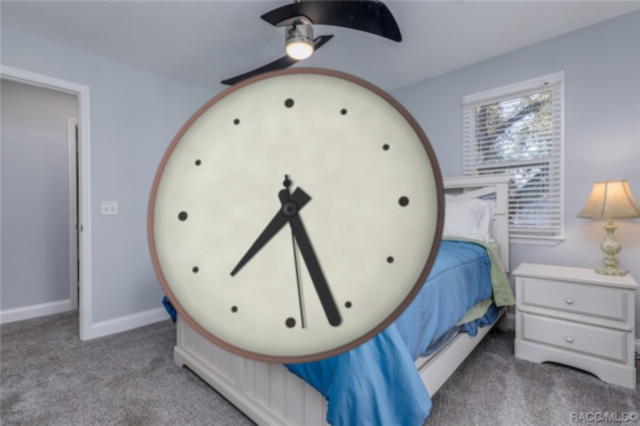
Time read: **7:26:29**
